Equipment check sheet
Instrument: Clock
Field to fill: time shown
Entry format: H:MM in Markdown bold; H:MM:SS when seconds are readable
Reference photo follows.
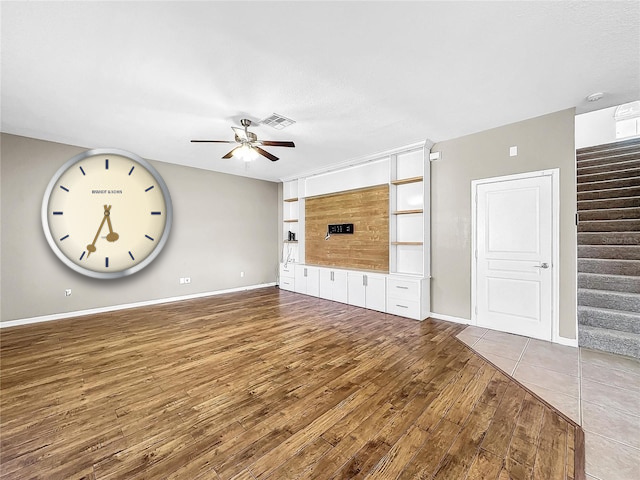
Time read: **5:34**
